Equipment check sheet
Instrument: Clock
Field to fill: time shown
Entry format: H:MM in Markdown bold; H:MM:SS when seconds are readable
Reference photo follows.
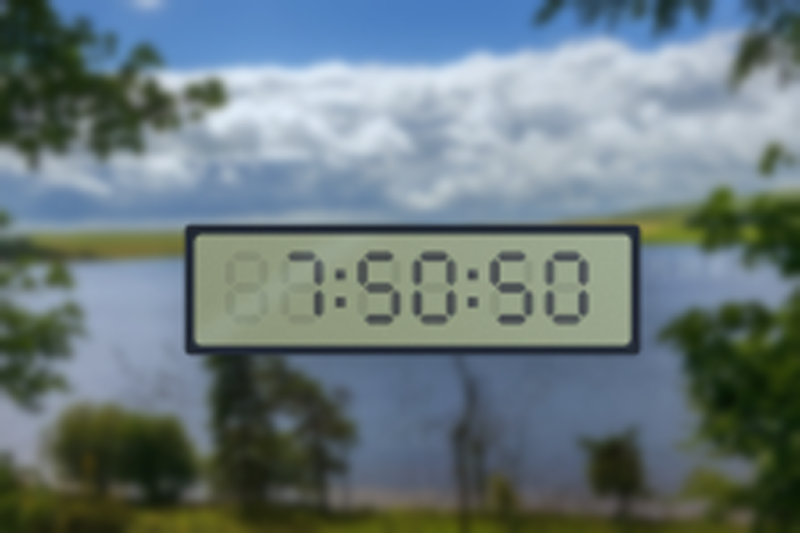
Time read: **7:50:50**
